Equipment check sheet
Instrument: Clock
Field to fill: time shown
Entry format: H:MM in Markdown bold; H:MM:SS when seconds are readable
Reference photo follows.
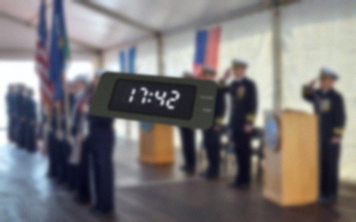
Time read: **17:42**
